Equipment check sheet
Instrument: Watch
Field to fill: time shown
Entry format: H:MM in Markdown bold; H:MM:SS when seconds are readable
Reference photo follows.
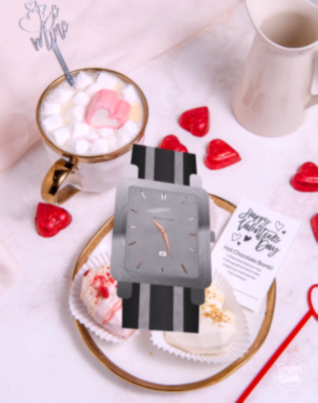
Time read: **10:27**
